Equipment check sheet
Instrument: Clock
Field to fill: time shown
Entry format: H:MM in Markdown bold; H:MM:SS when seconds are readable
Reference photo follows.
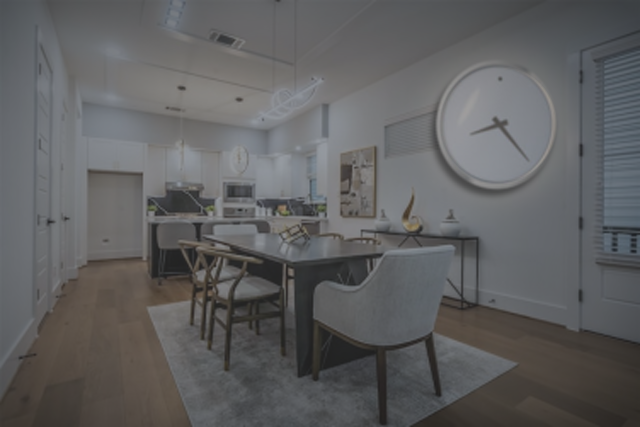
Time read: **8:23**
